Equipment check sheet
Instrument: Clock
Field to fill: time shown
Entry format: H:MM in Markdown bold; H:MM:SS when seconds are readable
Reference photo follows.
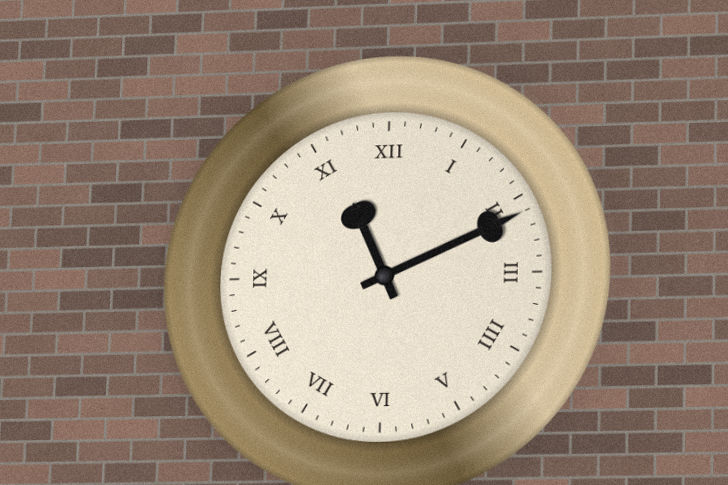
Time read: **11:11**
